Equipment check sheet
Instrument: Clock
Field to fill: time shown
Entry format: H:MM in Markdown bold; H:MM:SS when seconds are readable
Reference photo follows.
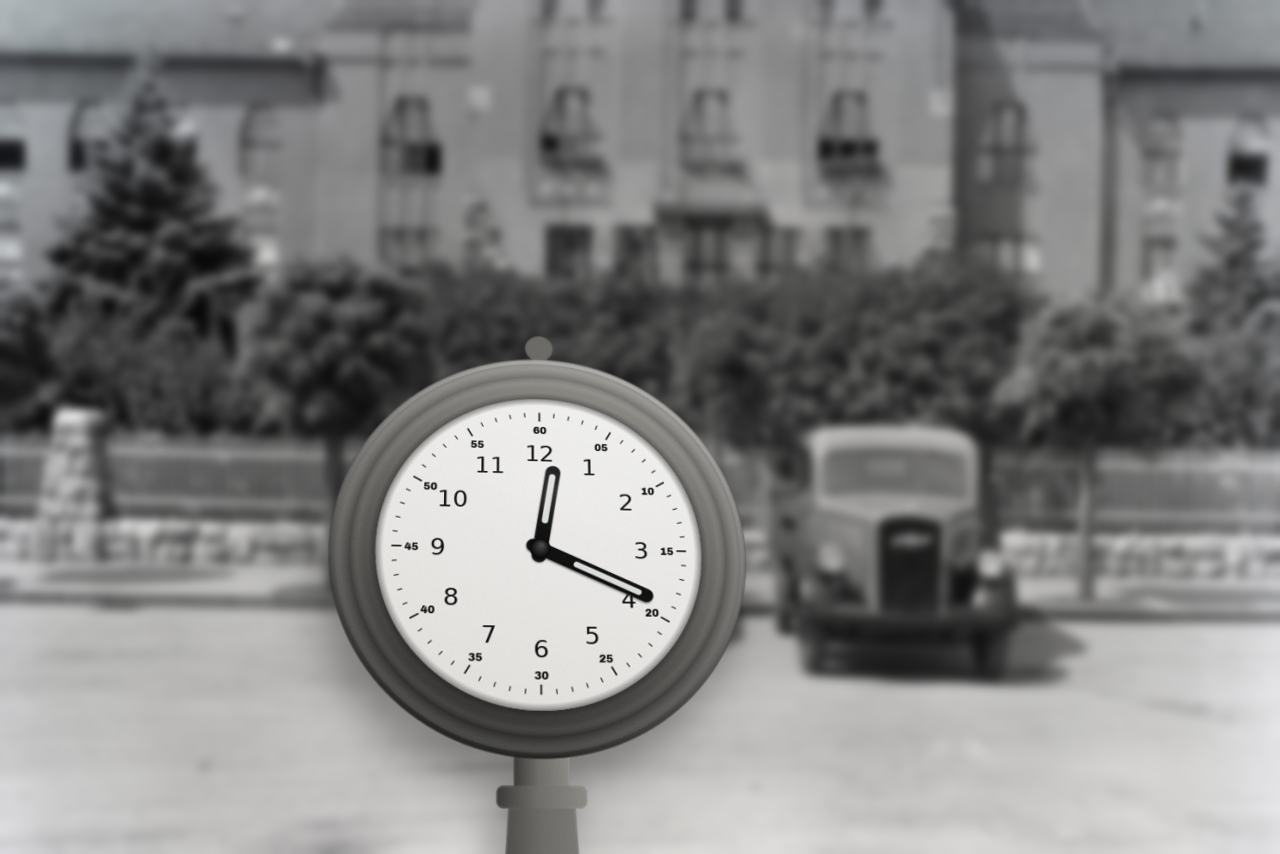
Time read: **12:19**
